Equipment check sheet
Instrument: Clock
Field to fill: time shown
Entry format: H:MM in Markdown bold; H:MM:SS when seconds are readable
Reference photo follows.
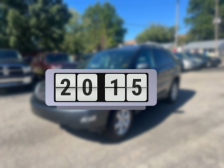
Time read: **20:15**
